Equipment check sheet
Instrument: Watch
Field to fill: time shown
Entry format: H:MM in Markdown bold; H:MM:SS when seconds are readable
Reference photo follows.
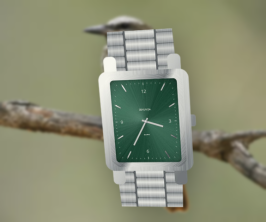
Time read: **3:35**
